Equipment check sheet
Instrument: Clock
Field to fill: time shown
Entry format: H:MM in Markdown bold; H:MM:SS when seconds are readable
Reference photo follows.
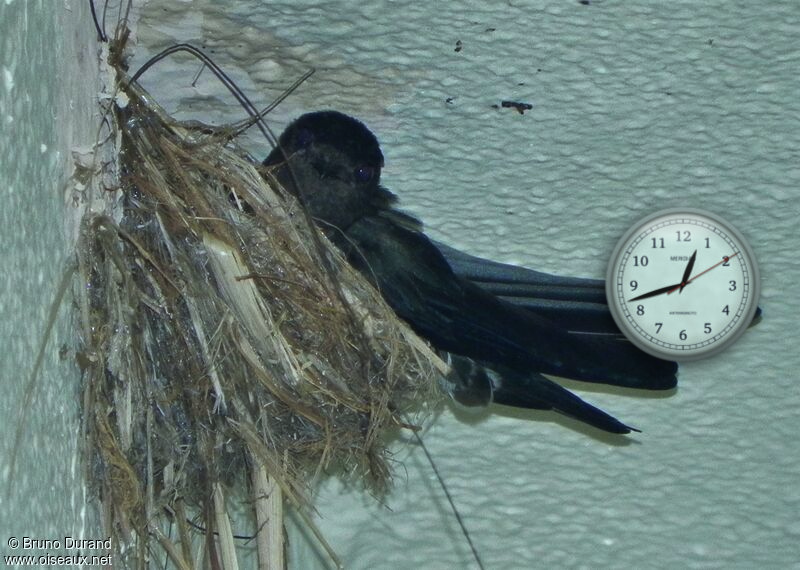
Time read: **12:42:10**
